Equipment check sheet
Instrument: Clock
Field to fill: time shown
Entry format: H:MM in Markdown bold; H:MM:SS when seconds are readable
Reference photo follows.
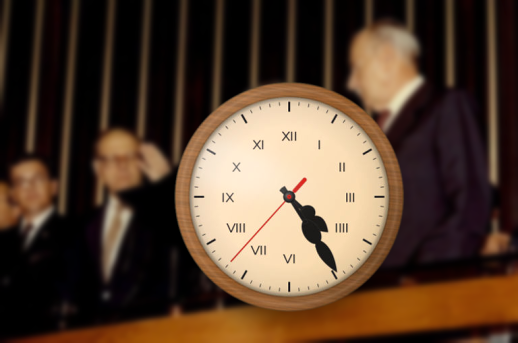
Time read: **4:24:37**
